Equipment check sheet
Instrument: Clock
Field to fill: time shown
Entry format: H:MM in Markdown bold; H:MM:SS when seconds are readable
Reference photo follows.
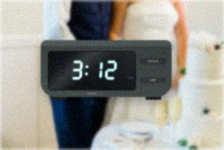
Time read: **3:12**
